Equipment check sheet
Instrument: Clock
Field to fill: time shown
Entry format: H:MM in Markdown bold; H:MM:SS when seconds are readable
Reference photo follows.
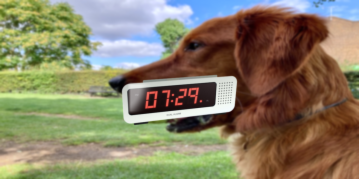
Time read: **7:29**
